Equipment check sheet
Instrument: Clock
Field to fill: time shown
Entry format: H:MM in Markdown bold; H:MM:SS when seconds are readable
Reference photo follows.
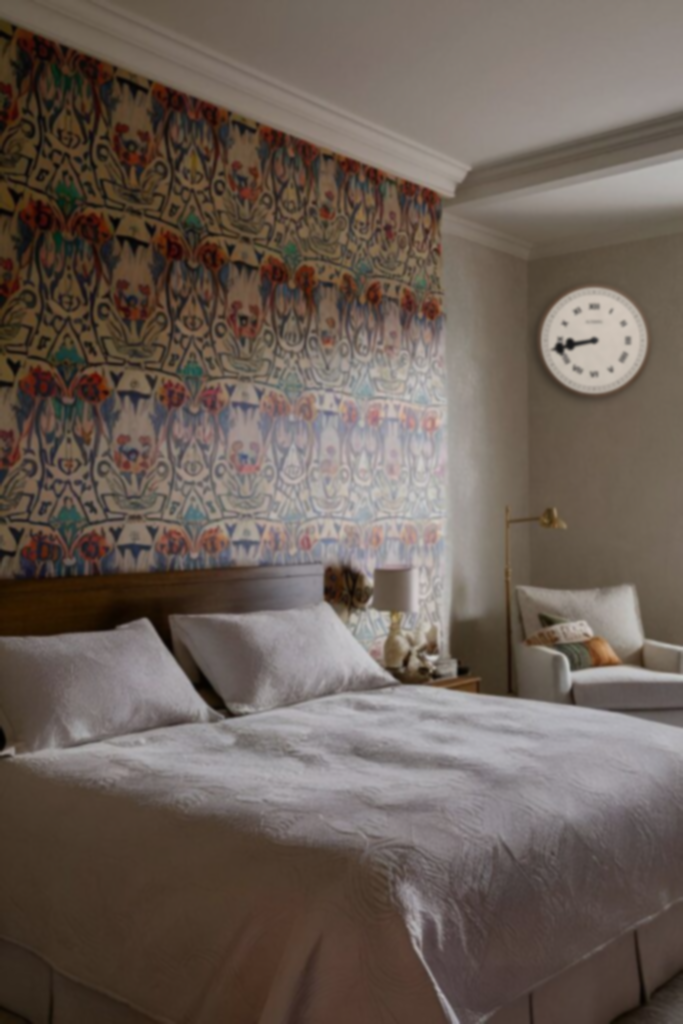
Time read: **8:43**
